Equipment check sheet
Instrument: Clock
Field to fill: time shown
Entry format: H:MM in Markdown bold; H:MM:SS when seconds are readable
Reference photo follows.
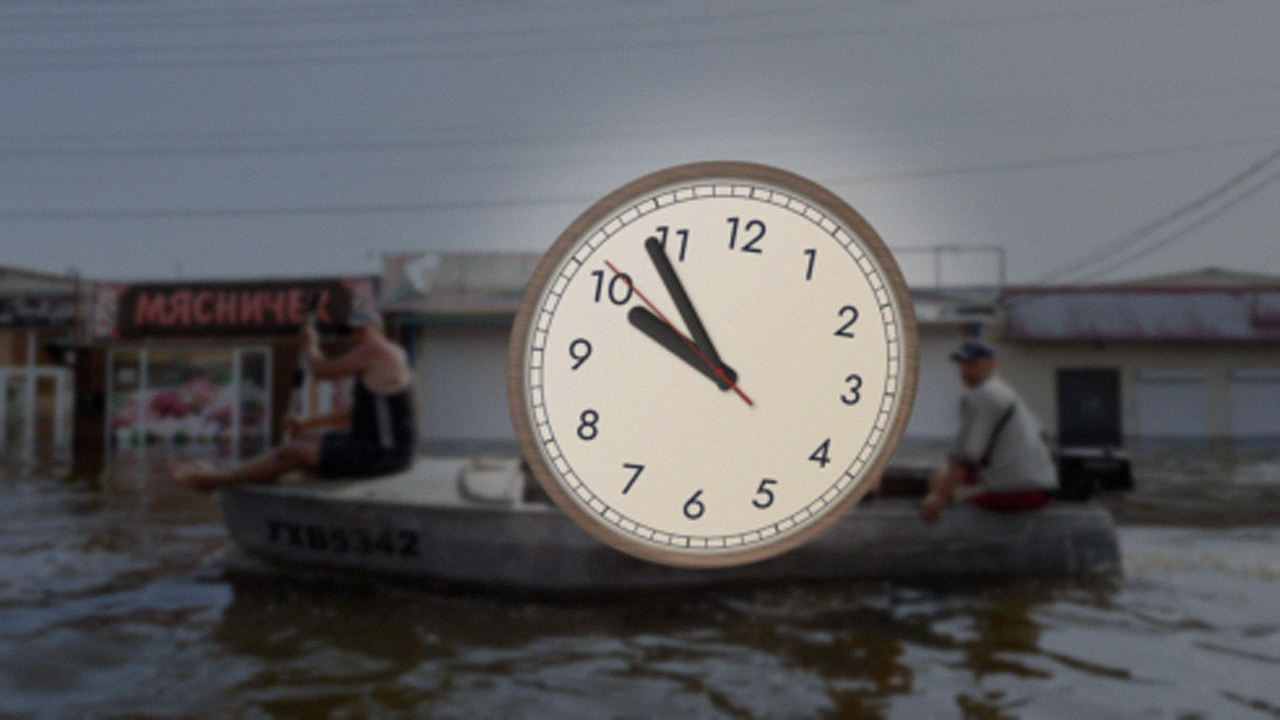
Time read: **9:53:51**
